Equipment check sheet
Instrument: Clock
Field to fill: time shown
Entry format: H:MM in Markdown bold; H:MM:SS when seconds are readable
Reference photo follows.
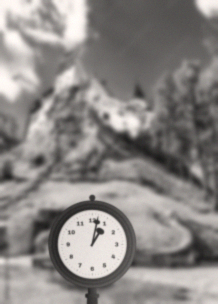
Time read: **1:02**
